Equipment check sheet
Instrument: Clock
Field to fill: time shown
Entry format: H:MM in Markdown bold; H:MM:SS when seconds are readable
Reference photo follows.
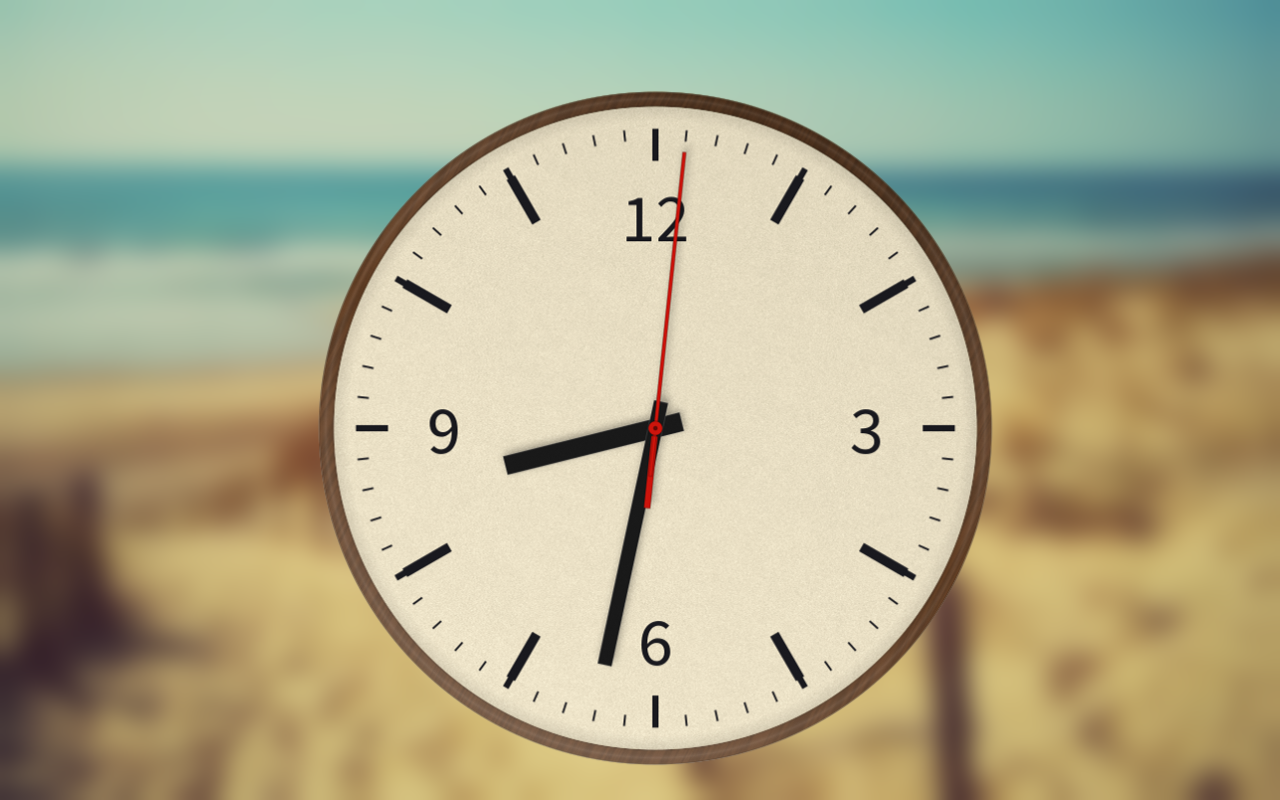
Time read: **8:32:01**
